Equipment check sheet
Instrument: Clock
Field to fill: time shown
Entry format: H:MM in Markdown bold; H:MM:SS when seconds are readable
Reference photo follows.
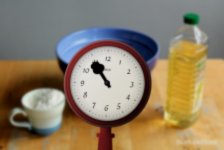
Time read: **10:54**
